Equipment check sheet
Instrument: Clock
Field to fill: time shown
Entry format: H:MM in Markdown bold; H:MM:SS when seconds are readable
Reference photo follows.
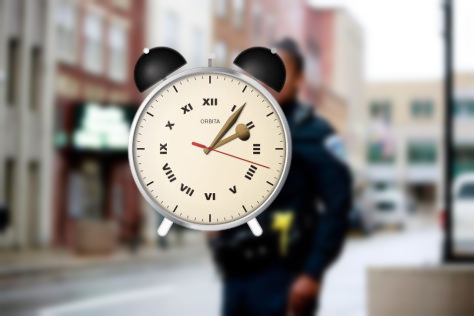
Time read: **2:06:18**
